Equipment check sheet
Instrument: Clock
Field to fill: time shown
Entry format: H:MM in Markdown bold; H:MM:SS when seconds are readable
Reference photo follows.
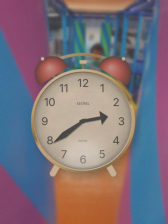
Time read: **2:39**
